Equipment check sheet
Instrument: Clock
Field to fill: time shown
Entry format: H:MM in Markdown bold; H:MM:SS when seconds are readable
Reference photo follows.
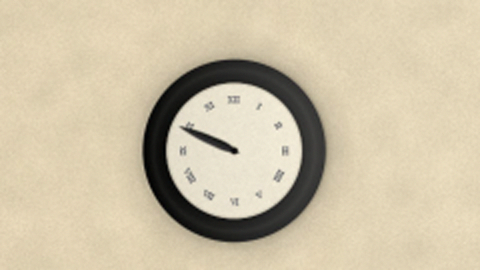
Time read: **9:49**
